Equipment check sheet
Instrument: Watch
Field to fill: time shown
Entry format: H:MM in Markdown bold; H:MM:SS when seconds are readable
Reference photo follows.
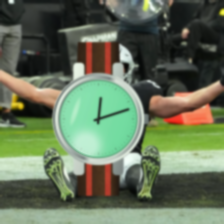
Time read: **12:12**
